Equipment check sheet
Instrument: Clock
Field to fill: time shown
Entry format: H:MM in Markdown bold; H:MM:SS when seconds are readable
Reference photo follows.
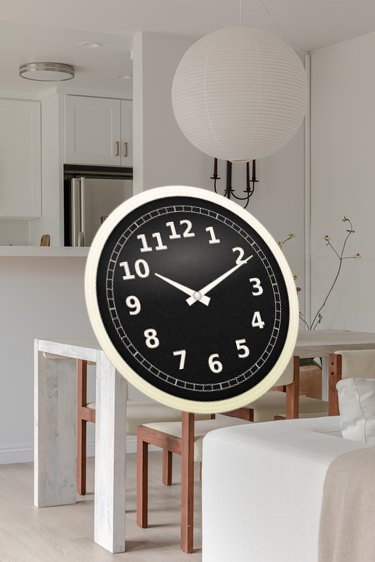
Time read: **10:11**
